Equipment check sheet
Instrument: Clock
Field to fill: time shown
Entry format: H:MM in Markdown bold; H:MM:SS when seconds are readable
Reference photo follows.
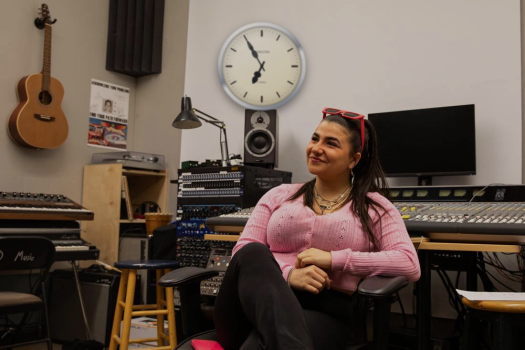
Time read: **6:55**
